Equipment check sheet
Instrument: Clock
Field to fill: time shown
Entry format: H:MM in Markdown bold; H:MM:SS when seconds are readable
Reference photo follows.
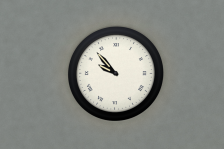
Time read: **9:53**
